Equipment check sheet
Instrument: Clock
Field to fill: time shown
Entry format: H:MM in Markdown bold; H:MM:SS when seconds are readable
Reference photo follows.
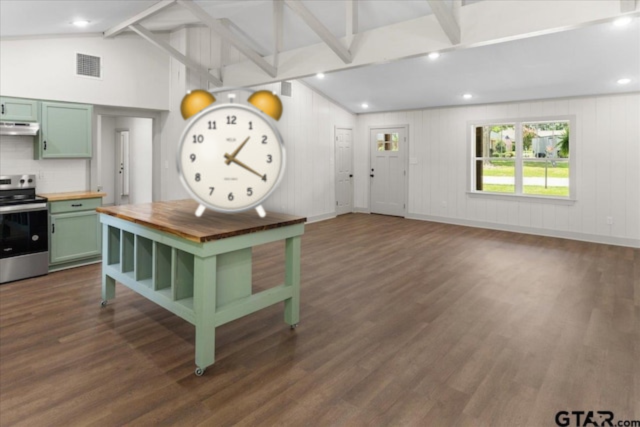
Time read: **1:20**
